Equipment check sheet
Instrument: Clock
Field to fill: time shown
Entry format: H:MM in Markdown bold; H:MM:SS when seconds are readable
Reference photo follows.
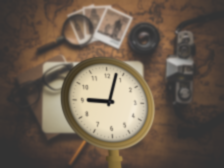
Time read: **9:03**
